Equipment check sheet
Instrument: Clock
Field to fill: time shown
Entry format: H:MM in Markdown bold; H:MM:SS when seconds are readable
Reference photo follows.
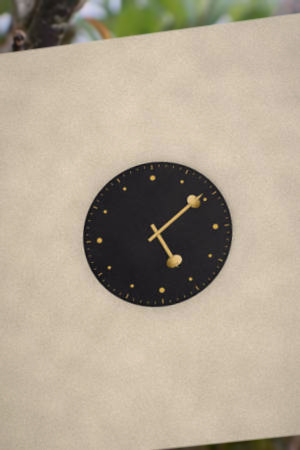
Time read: **5:09**
